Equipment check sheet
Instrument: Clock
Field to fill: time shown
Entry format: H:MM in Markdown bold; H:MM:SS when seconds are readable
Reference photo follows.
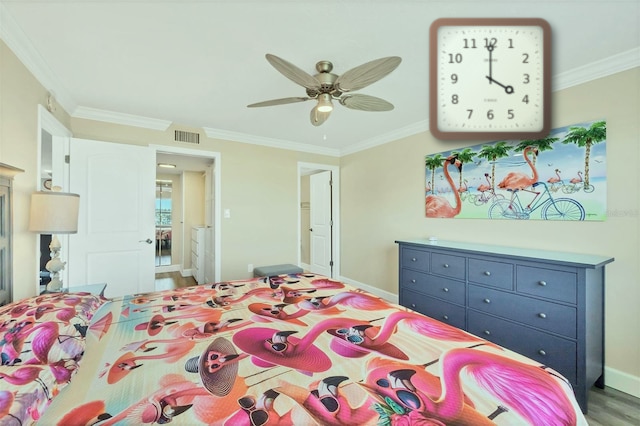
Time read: **4:00**
